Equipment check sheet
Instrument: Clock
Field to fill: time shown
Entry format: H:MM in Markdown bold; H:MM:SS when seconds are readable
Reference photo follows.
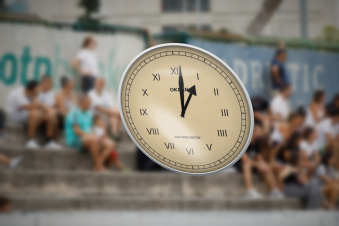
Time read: **1:01**
